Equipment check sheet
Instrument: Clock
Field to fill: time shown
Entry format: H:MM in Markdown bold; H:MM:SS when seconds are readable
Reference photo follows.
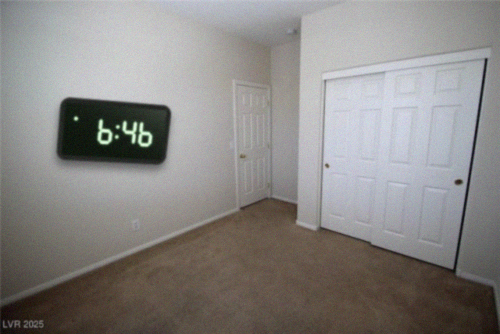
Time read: **6:46**
